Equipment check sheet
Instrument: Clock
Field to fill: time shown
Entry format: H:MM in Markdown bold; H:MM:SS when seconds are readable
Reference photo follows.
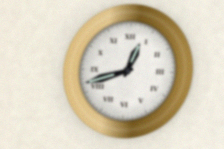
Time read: **12:42**
